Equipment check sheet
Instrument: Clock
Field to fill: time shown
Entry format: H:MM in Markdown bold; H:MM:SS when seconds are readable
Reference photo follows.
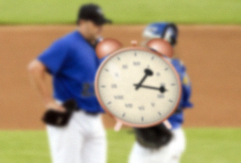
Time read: **1:17**
